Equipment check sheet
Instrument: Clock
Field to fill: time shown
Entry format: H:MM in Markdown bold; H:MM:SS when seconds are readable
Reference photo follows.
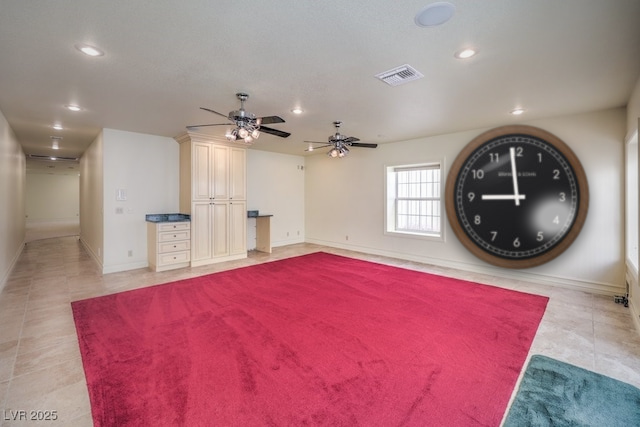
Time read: **8:59**
